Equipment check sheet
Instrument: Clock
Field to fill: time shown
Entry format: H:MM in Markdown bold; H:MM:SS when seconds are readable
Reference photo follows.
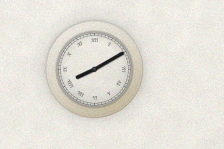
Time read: **8:10**
